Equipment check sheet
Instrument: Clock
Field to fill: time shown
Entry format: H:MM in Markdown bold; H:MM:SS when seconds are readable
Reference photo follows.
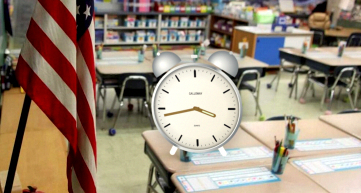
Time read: **3:43**
